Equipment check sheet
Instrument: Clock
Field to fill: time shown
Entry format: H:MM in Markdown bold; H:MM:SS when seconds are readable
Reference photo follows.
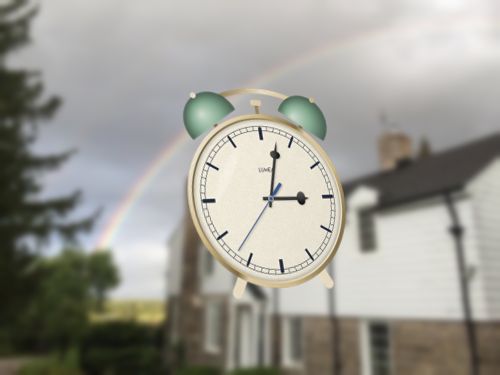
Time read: **3:02:37**
